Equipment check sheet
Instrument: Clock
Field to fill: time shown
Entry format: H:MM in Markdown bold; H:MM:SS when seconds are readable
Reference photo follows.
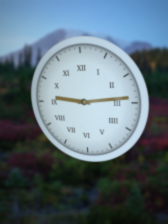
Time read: **9:14**
